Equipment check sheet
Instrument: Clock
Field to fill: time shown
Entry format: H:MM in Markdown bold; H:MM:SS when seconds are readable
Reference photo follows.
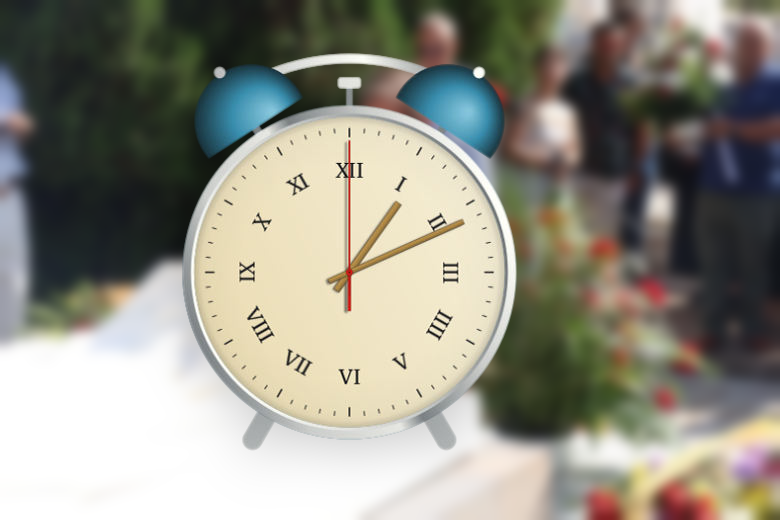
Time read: **1:11:00**
